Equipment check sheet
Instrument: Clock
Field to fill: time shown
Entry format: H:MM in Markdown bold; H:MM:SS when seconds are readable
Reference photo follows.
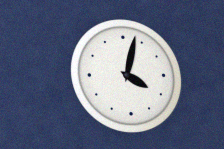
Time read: **4:03**
